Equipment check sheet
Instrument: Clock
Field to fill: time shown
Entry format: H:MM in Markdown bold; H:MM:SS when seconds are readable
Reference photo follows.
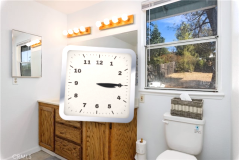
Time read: **3:15**
